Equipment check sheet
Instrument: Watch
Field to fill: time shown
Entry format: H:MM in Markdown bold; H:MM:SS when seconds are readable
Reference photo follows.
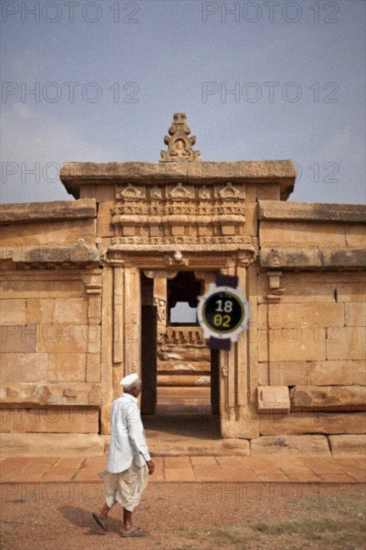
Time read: **18:02**
